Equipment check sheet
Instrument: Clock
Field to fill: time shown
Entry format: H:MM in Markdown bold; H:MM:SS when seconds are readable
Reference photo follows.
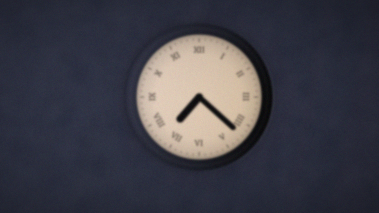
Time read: **7:22**
